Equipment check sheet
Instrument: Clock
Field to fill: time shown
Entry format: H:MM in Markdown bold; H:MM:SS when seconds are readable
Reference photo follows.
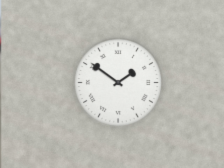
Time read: **1:51**
